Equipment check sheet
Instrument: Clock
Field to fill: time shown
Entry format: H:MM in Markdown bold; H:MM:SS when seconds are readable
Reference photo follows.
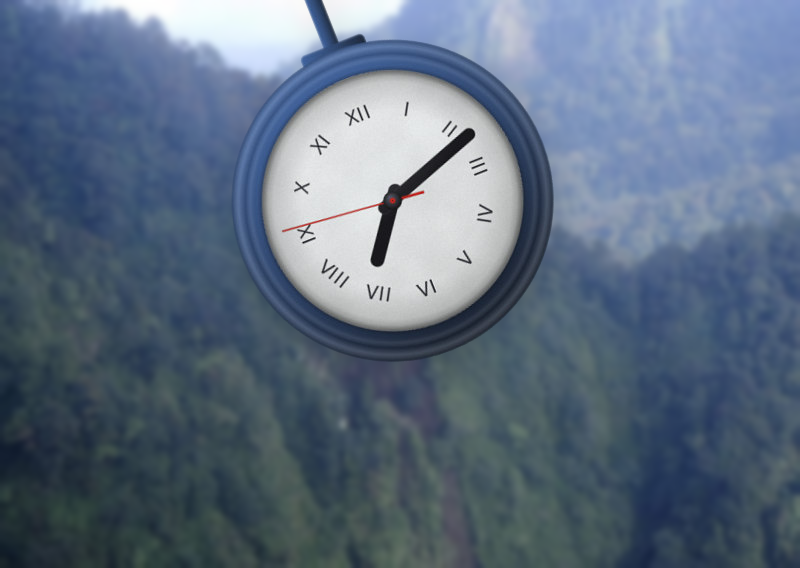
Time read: **7:11:46**
